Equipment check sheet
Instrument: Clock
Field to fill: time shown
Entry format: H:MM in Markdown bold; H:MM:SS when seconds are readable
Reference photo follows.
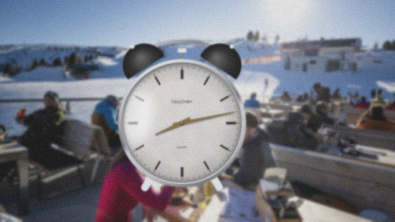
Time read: **8:13**
